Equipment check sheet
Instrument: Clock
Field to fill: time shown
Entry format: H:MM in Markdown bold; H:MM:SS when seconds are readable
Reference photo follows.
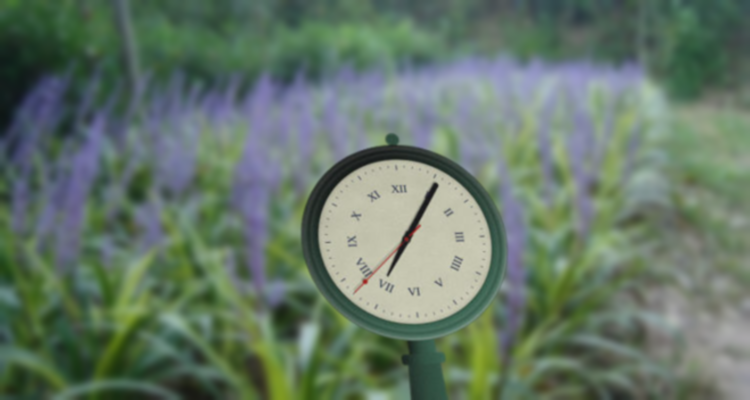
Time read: **7:05:38**
